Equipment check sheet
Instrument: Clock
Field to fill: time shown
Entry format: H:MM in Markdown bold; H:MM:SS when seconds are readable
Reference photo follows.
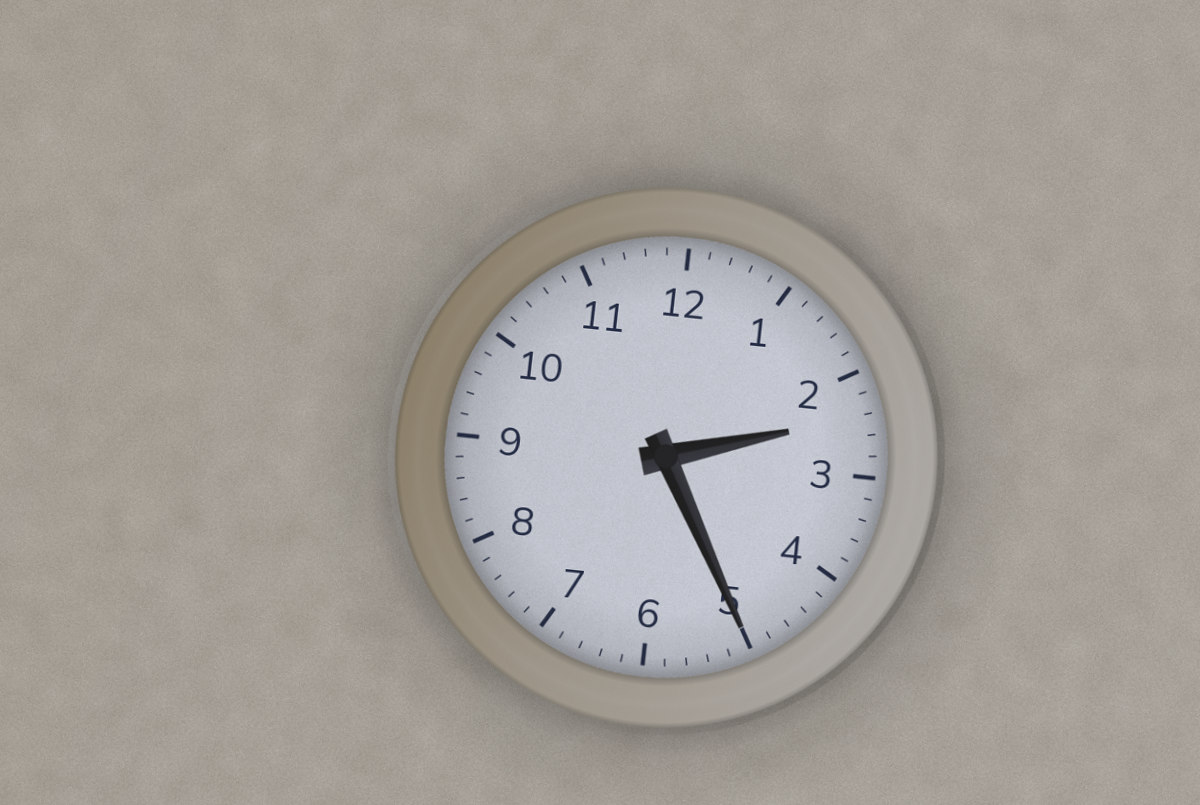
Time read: **2:25**
